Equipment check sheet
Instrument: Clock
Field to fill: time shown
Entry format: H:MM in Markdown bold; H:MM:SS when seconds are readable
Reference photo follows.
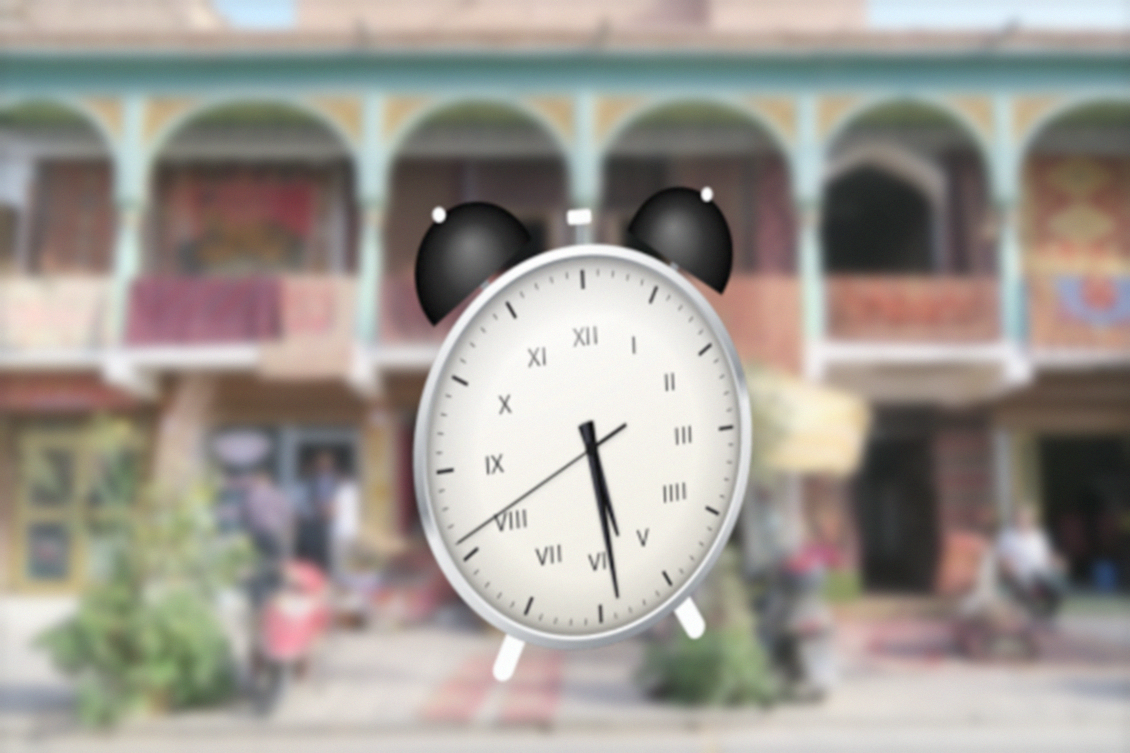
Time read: **5:28:41**
